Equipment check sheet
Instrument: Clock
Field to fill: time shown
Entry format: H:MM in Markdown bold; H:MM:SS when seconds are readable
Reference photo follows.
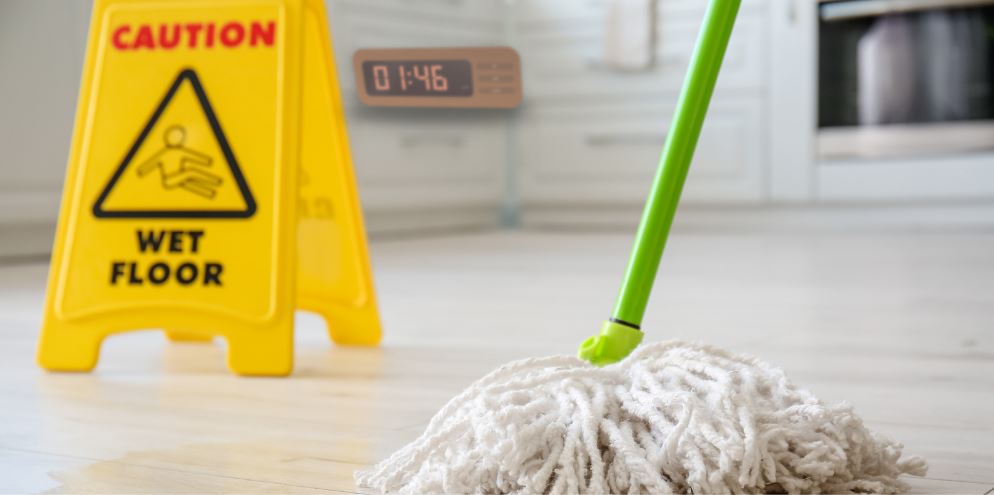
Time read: **1:46**
